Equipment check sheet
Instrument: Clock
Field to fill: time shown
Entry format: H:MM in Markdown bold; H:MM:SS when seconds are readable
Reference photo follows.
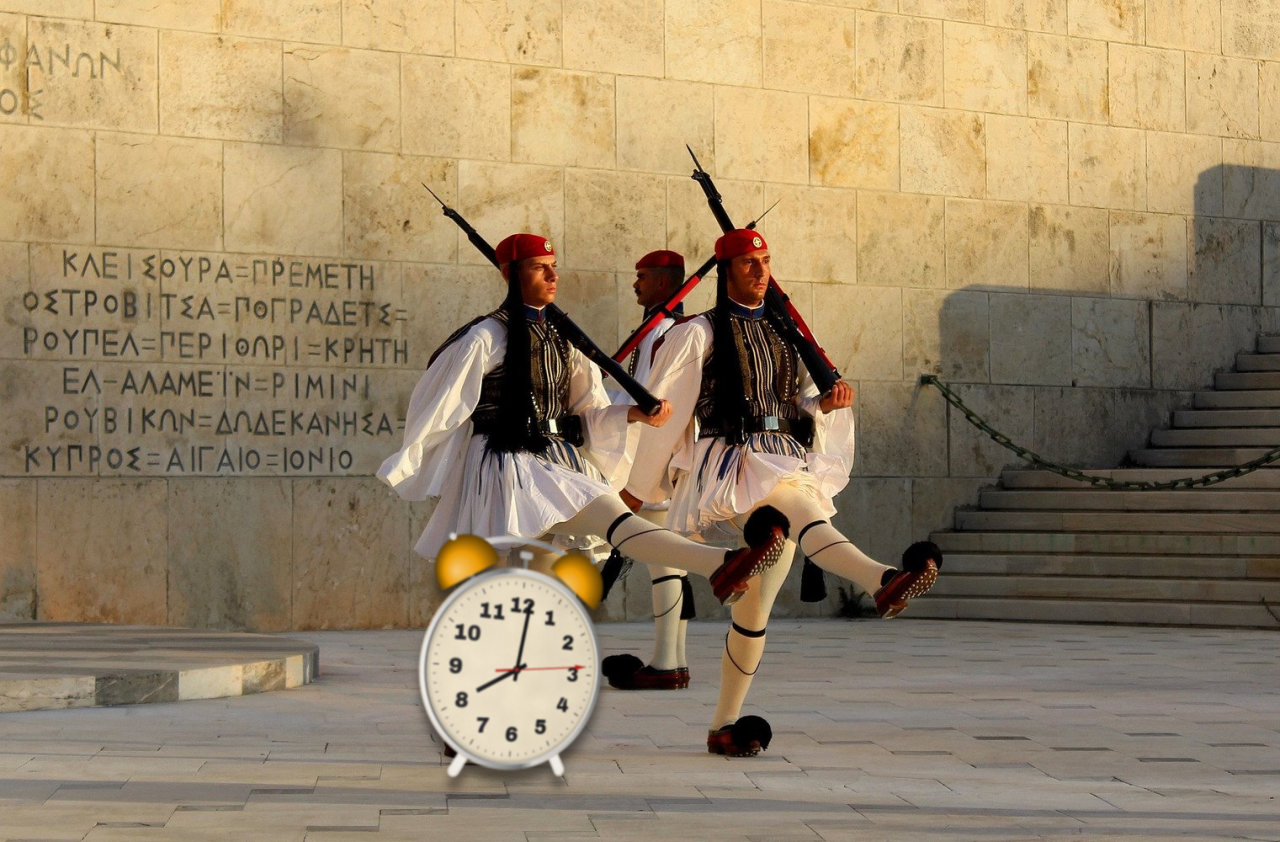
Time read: **8:01:14**
